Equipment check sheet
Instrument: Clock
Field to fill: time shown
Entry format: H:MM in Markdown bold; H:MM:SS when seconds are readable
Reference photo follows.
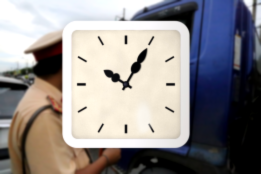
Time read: **10:05**
